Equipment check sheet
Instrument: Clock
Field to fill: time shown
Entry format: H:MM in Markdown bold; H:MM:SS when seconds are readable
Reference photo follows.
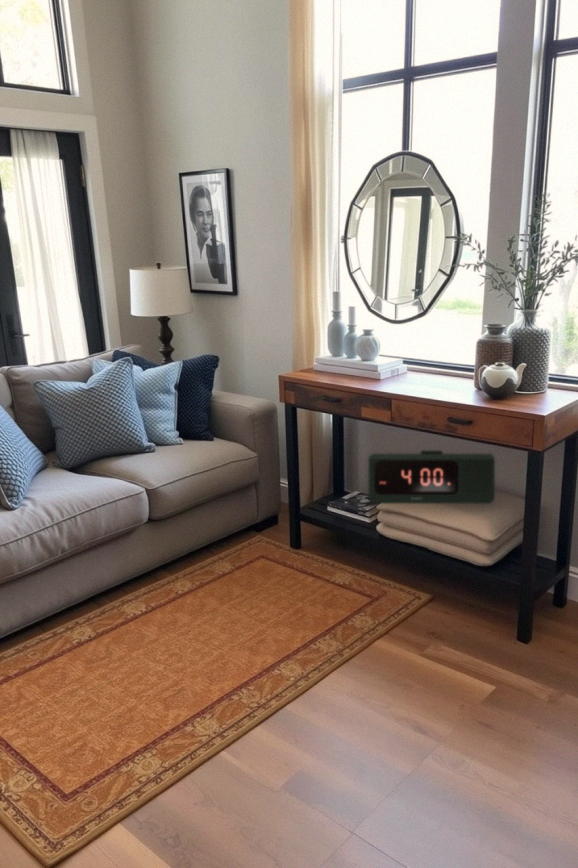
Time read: **4:00**
